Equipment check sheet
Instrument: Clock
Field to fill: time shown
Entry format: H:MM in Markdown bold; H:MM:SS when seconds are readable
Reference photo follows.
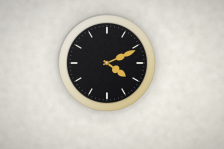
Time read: **4:11**
